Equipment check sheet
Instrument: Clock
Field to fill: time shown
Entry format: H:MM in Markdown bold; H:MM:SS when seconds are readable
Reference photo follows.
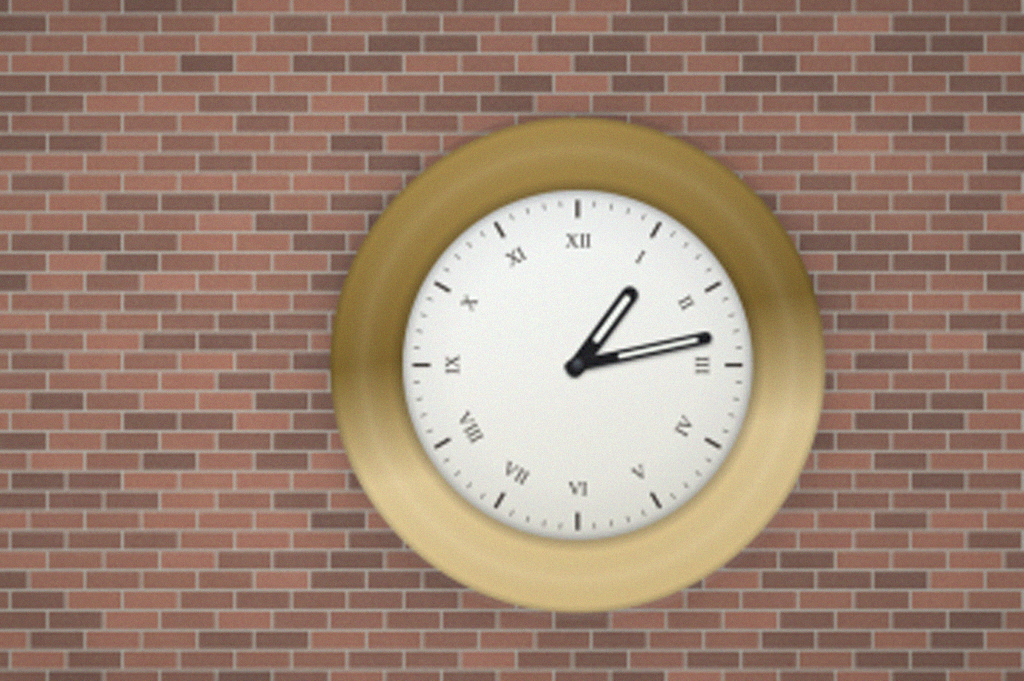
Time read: **1:13**
